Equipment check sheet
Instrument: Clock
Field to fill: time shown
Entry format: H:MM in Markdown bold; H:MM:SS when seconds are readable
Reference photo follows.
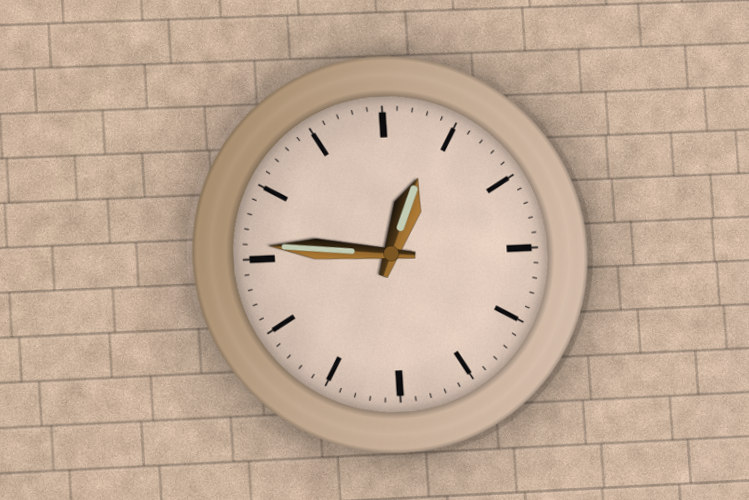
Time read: **12:46**
